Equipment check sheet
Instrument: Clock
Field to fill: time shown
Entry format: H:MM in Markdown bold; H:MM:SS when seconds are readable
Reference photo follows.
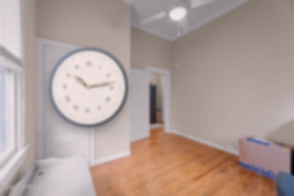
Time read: **10:13**
